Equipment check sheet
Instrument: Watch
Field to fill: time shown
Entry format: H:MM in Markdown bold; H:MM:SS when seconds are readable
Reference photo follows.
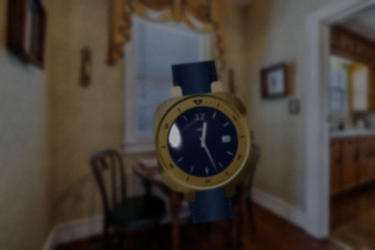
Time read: **12:27**
